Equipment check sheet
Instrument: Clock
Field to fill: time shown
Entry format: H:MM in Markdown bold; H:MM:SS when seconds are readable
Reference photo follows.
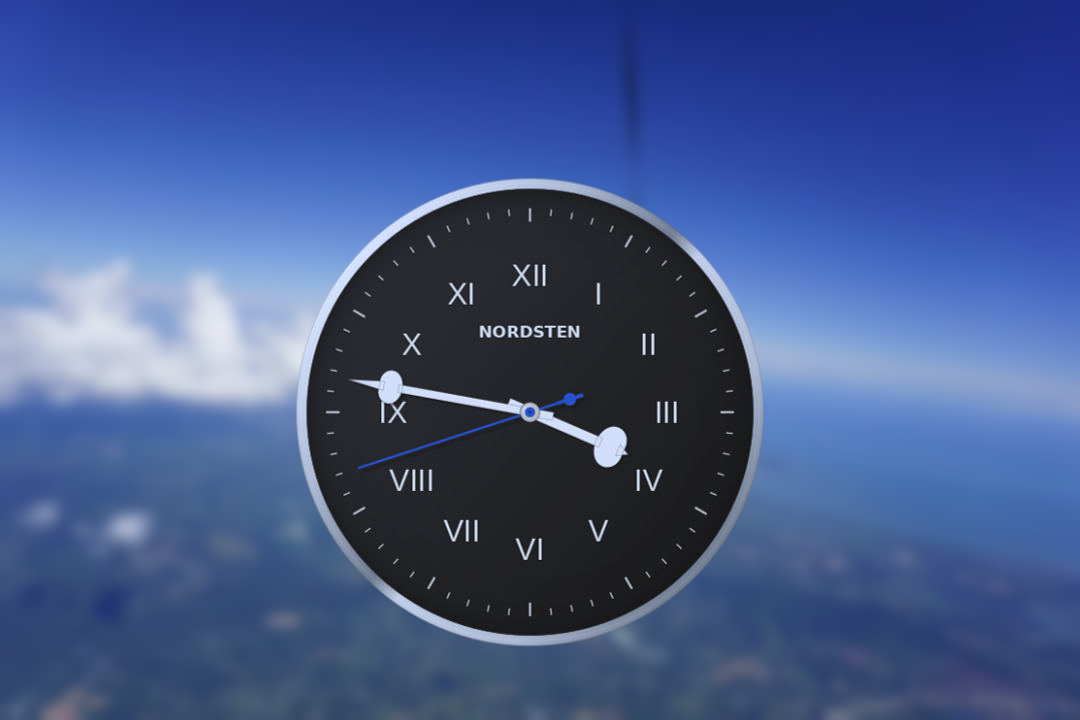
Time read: **3:46:42**
